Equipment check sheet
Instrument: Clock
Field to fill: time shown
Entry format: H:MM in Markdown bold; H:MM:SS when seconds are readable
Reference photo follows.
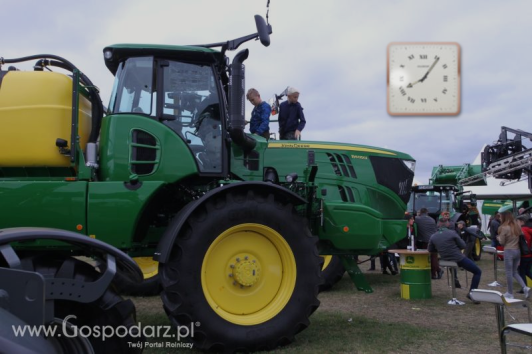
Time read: **8:06**
